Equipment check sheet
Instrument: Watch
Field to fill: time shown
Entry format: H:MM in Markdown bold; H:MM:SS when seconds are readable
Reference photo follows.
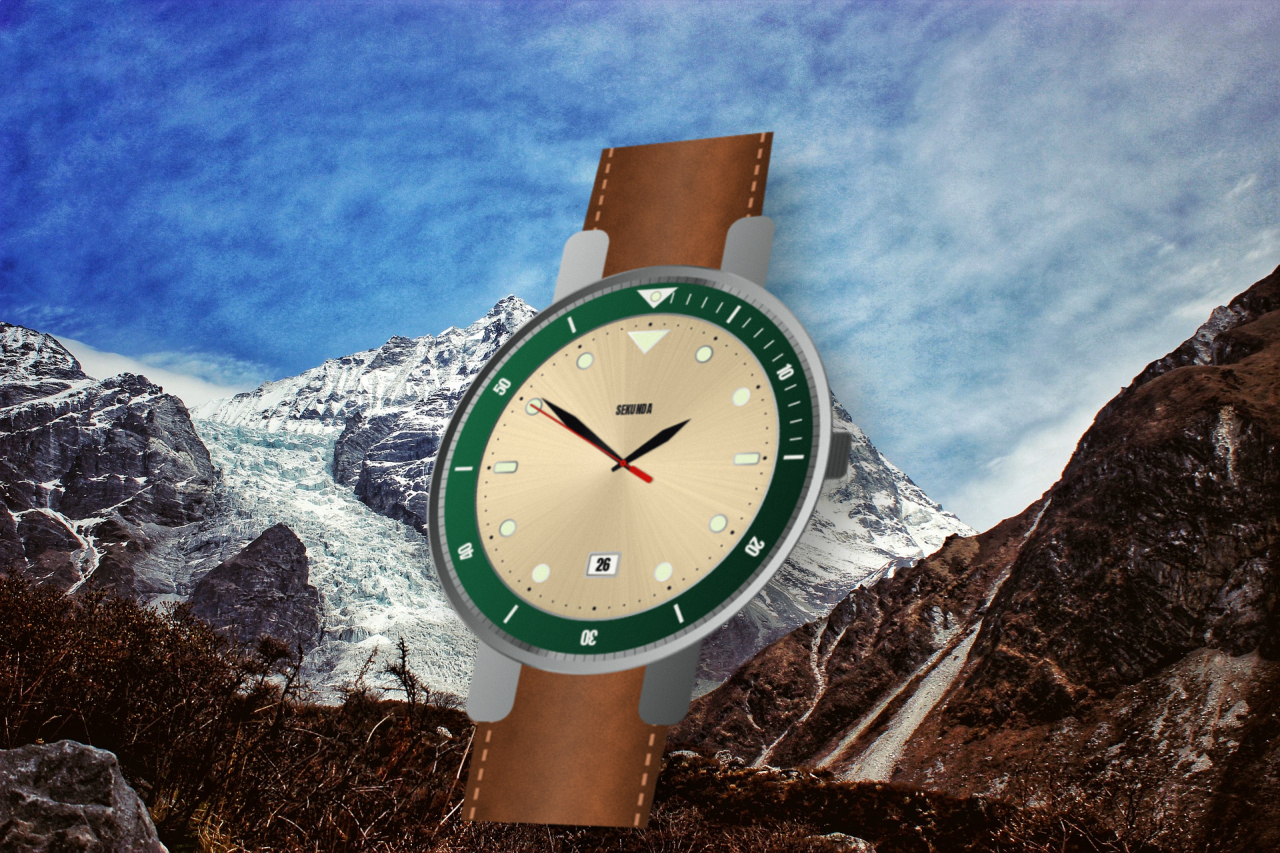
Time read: **1:50:50**
